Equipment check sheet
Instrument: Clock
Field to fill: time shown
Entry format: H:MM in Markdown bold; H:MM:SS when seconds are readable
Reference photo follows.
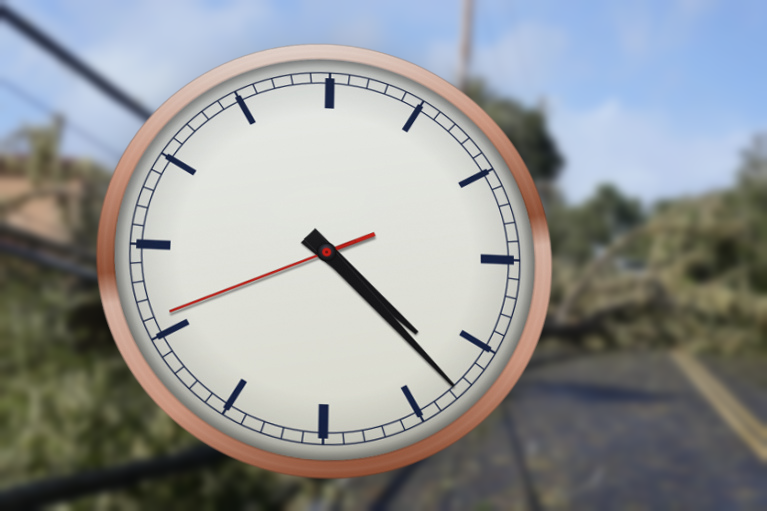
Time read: **4:22:41**
